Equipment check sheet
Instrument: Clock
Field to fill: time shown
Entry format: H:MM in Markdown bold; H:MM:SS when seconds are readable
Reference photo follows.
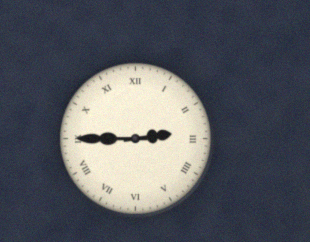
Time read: **2:45**
